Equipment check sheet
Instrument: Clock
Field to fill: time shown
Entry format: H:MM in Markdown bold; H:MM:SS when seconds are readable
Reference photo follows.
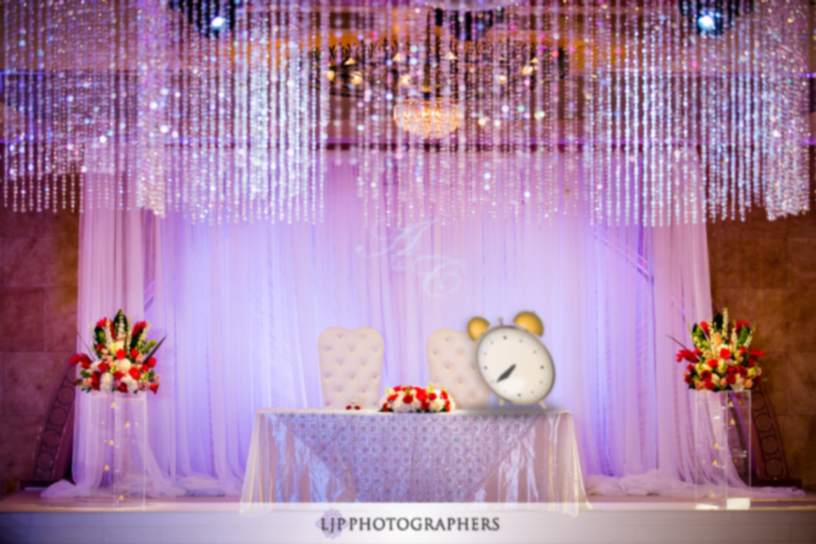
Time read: **7:39**
